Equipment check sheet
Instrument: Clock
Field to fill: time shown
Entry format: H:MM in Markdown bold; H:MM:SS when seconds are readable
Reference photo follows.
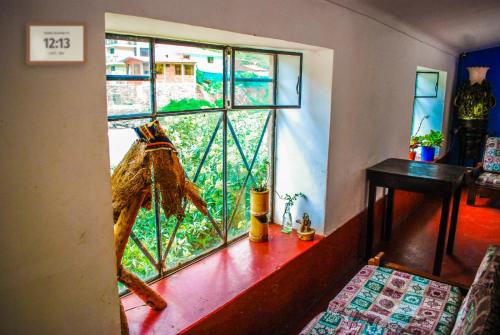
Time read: **12:13**
